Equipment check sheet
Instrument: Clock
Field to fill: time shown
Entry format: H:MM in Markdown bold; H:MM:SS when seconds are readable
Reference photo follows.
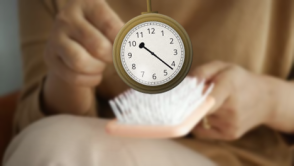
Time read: **10:22**
